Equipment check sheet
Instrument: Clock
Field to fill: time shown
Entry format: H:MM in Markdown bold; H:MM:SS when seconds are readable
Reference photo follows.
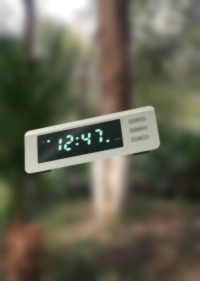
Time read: **12:47**
